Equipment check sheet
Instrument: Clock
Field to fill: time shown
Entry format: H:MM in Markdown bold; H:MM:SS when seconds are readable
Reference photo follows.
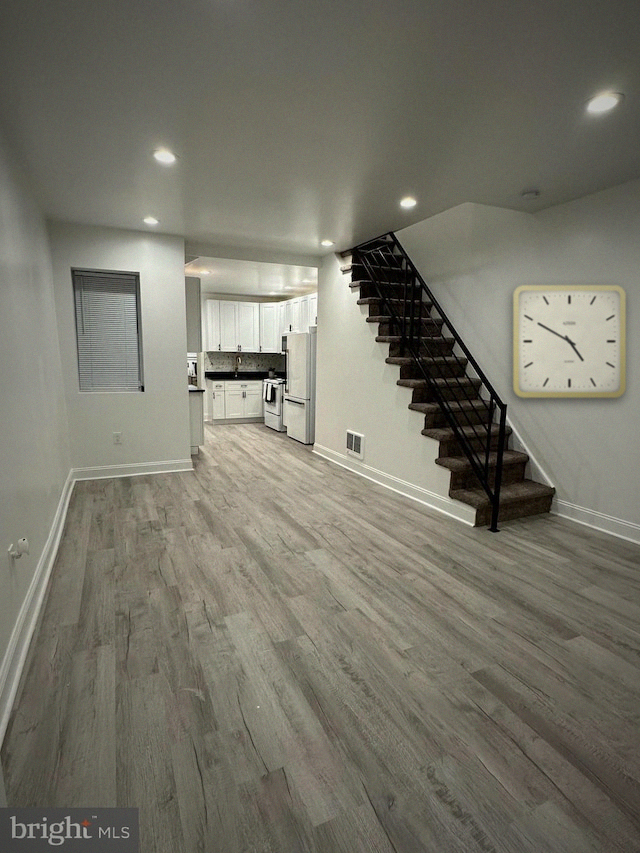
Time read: **4:50**
